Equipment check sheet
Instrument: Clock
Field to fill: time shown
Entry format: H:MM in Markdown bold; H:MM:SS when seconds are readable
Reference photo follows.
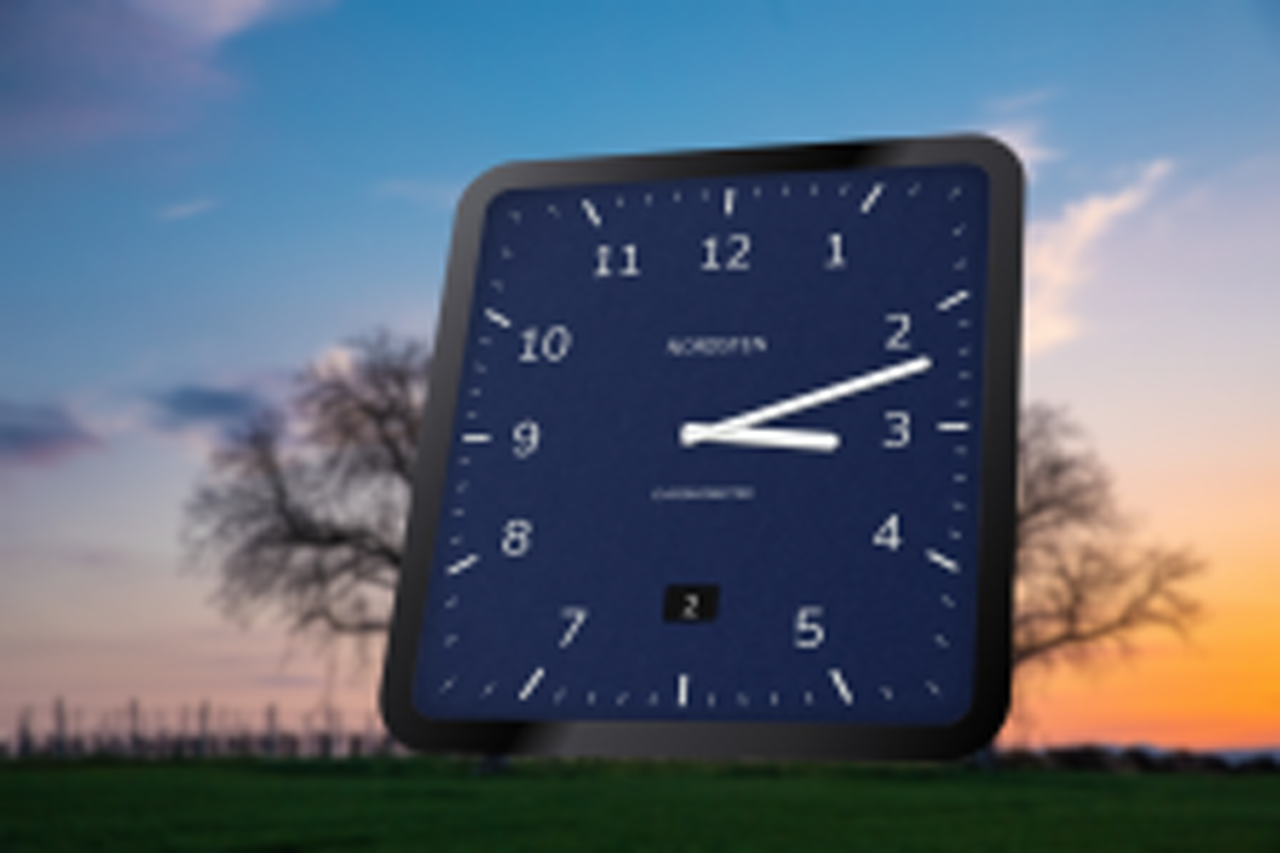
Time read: **3:12**
